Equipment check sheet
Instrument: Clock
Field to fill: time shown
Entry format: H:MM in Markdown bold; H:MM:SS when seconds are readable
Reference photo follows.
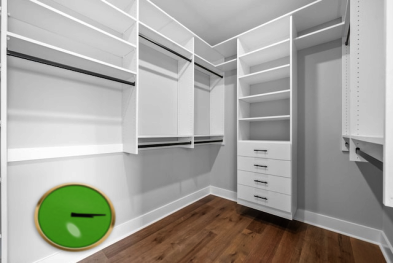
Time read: **3:15**
